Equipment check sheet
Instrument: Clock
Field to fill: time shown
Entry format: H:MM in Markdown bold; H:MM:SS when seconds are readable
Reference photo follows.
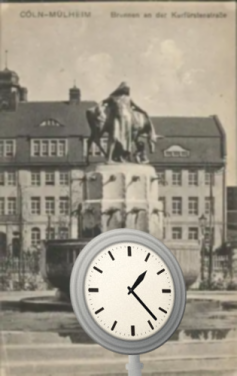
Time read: **1:23**
